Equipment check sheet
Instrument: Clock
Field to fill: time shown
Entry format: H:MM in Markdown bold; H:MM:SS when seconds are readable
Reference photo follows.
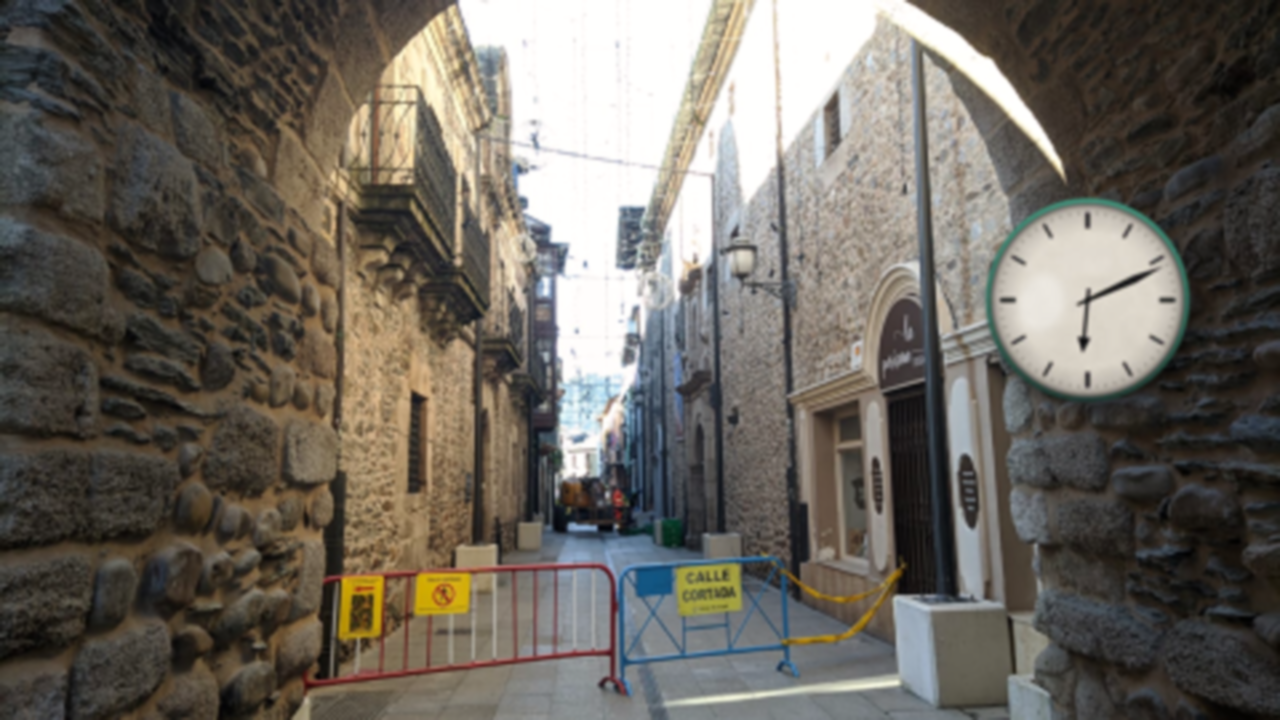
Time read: **6:11**
